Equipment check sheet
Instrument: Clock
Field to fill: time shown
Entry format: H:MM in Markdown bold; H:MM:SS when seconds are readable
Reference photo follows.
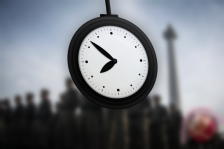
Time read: **7:52**
